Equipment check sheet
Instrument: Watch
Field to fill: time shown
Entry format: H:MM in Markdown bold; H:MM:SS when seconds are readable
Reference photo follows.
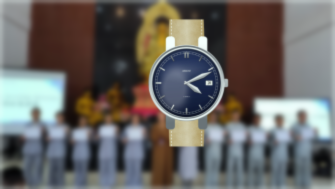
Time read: **4:11**
